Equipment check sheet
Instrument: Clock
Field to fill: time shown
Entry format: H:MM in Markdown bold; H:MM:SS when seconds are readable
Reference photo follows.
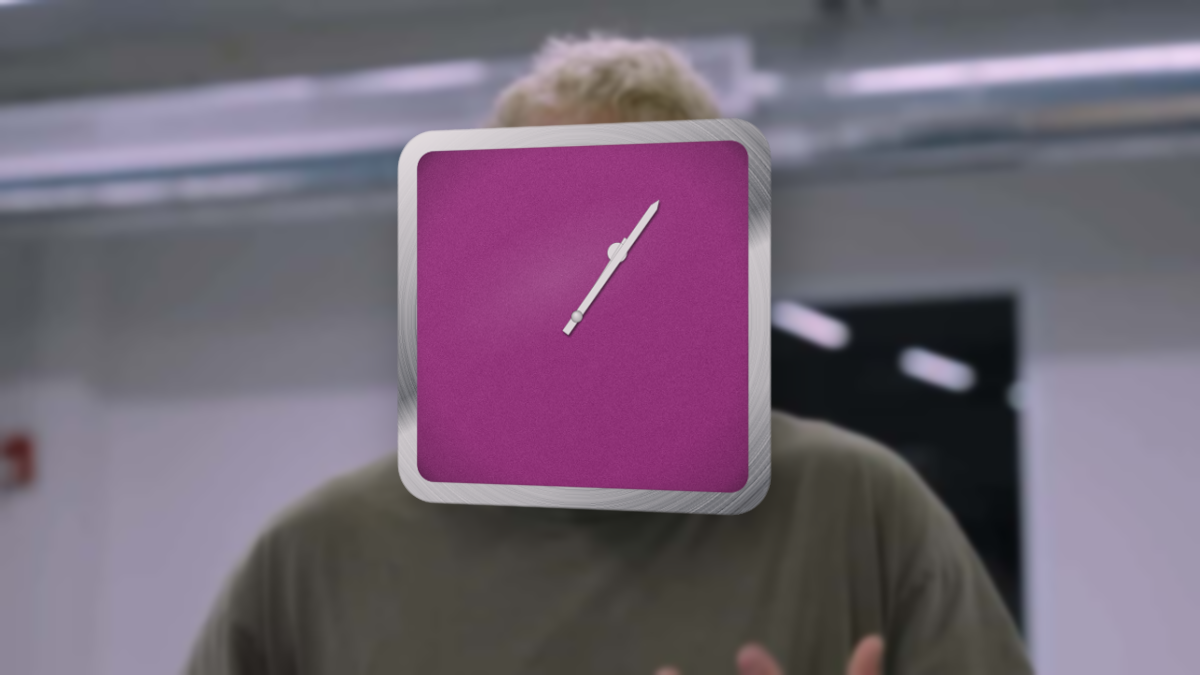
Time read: **1:06**
